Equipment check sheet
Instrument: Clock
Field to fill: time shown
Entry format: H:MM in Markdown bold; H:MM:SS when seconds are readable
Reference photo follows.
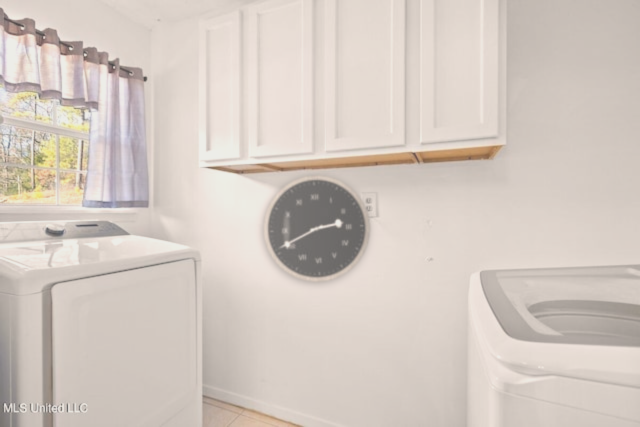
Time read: **2:41**
